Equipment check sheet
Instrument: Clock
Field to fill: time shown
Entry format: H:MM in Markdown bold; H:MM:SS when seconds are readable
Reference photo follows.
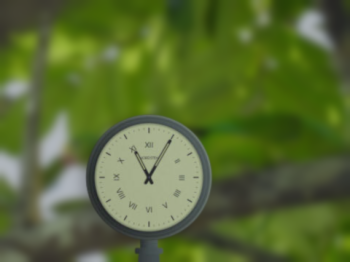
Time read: **11:05**
